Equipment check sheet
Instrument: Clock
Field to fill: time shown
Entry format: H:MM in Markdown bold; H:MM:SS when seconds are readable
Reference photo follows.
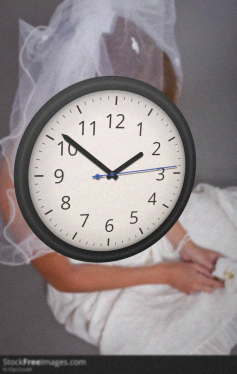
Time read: **1:51:14**
